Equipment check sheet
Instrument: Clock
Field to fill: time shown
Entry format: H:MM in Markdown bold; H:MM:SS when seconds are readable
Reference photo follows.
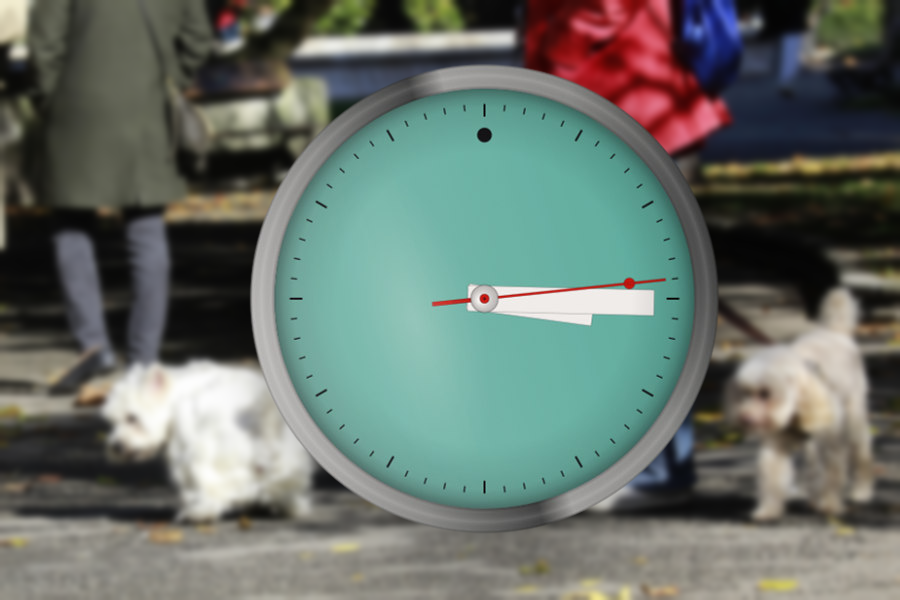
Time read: **3:15:14**
